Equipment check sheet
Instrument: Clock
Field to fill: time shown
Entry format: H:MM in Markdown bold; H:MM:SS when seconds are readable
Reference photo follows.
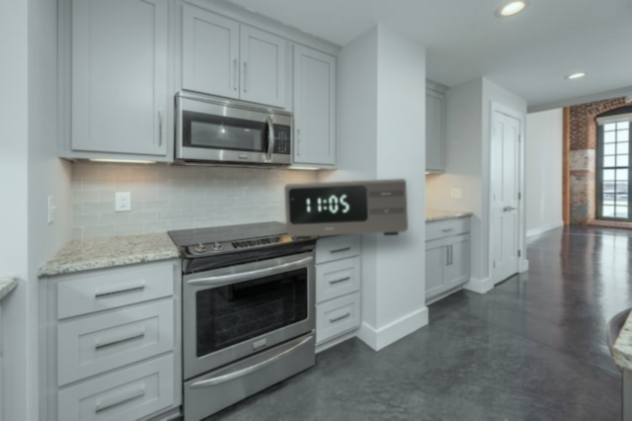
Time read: **11:05**
